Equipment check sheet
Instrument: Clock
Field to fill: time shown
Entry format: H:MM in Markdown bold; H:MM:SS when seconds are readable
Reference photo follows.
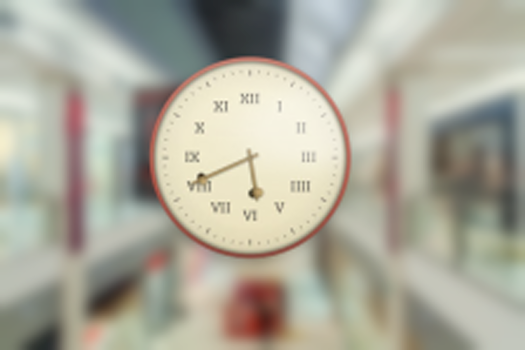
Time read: **5:41**
